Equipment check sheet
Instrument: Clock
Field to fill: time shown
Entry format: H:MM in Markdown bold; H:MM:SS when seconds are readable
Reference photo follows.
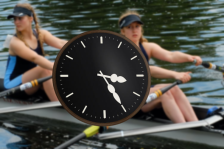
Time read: **3:25**
